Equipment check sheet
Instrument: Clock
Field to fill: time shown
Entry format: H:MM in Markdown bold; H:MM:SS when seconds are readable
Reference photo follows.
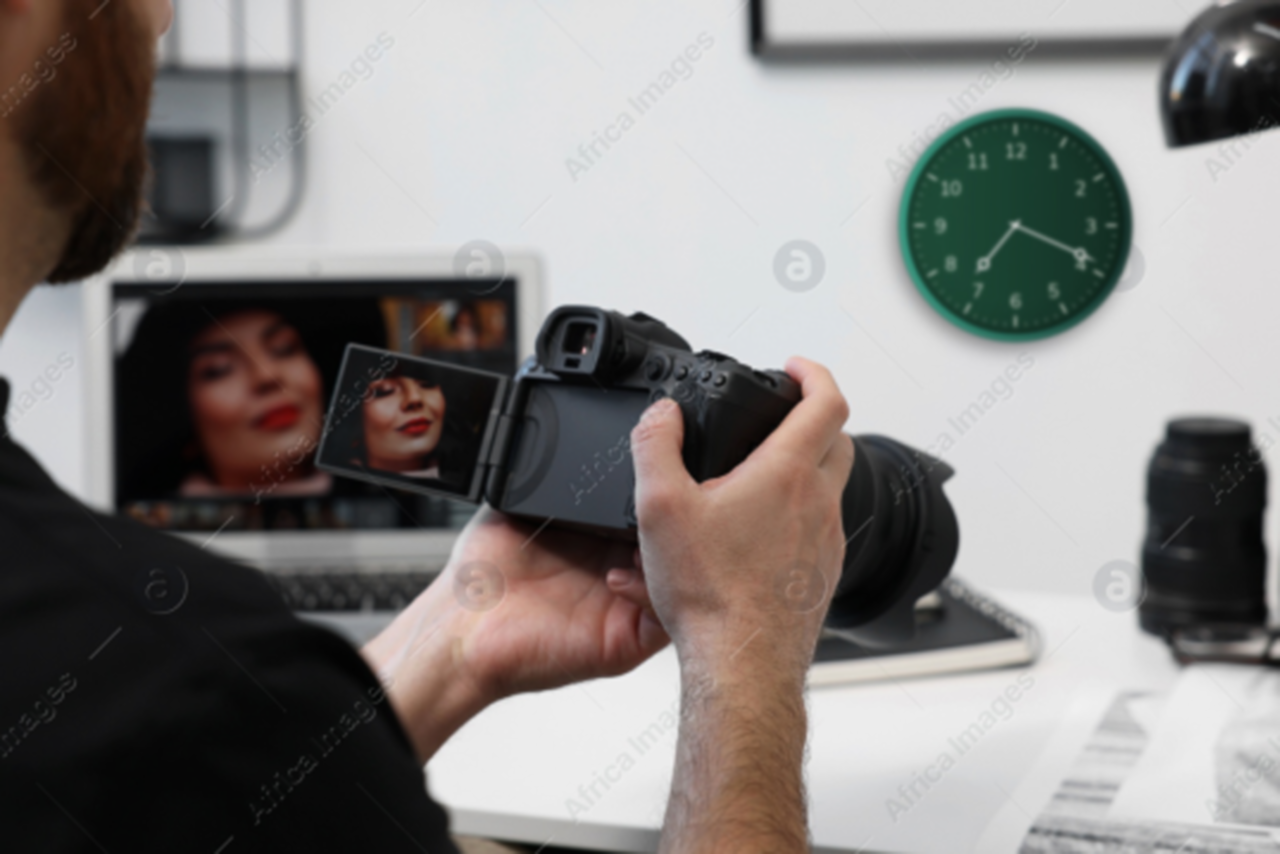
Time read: **7:19**
